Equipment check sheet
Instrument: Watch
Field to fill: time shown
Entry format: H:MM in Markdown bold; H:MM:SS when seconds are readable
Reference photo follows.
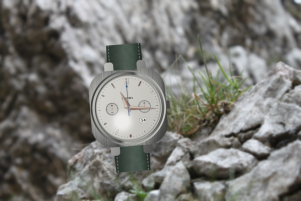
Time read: **11:16**
